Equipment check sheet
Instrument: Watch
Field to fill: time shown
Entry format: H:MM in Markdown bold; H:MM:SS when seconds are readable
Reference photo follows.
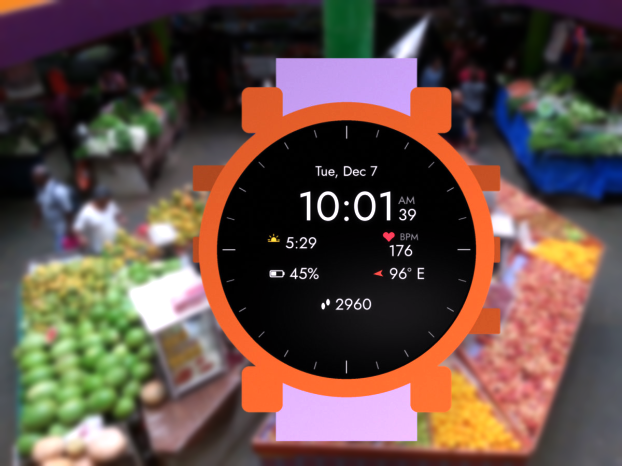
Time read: **10:01:39**
